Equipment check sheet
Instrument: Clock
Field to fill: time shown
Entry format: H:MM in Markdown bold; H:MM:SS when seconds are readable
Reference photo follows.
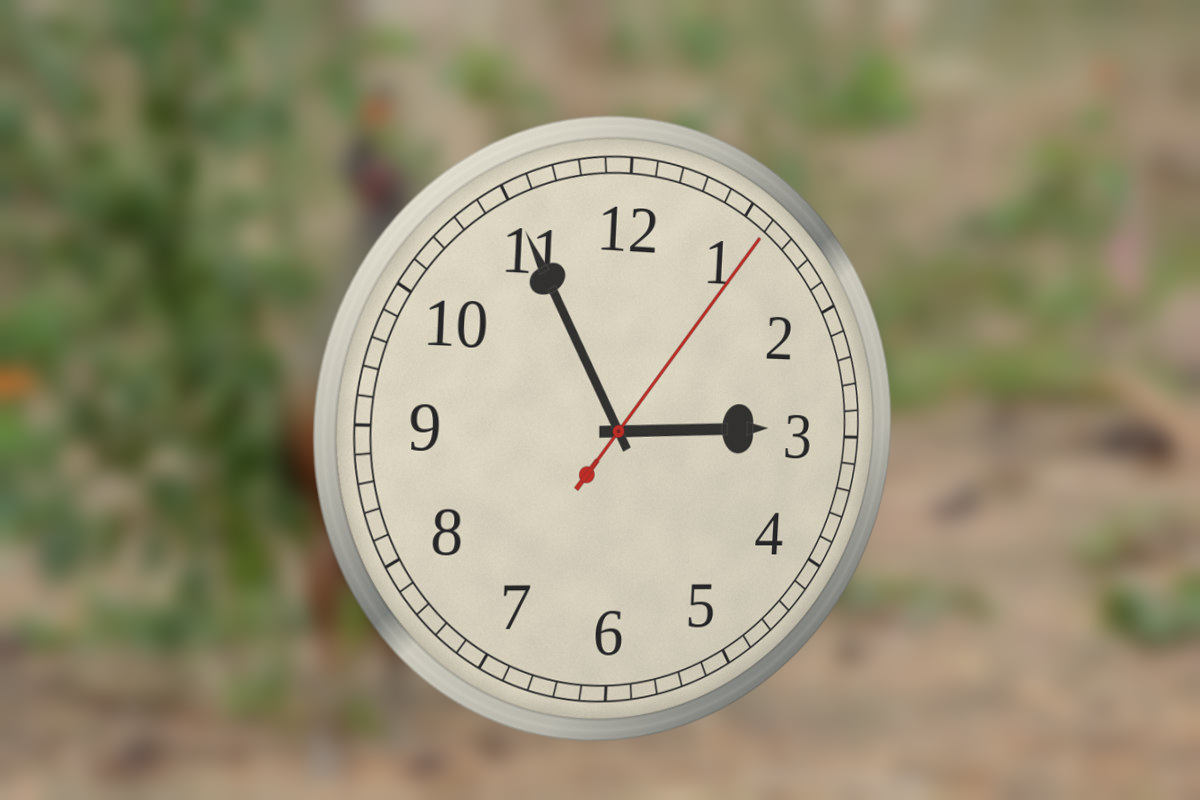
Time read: **2:55:06**
